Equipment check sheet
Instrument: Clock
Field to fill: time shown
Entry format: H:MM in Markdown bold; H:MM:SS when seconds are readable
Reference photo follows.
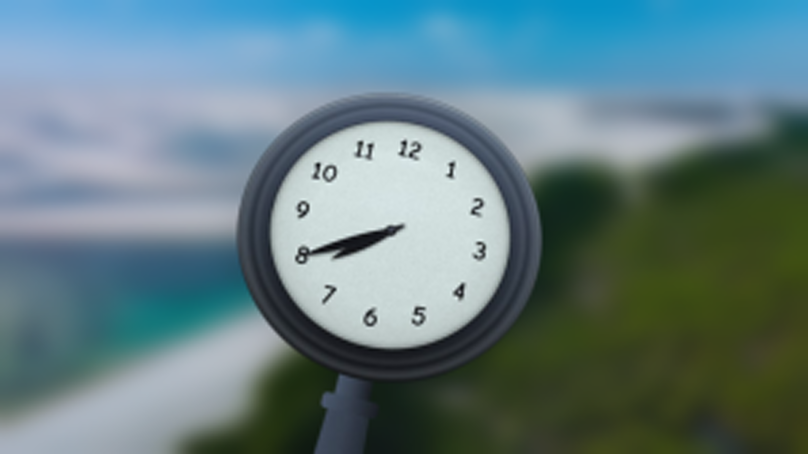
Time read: **7:40**
